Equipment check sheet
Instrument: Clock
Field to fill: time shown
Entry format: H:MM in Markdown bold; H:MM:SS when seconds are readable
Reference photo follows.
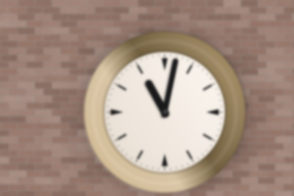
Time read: **11:02**
